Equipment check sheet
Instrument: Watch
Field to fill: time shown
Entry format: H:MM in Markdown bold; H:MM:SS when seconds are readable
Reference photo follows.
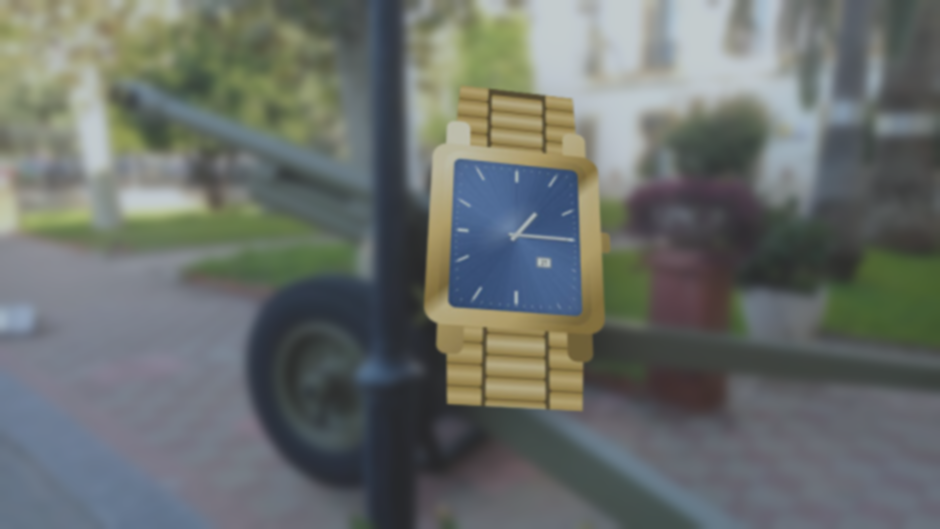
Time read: **1:15**
